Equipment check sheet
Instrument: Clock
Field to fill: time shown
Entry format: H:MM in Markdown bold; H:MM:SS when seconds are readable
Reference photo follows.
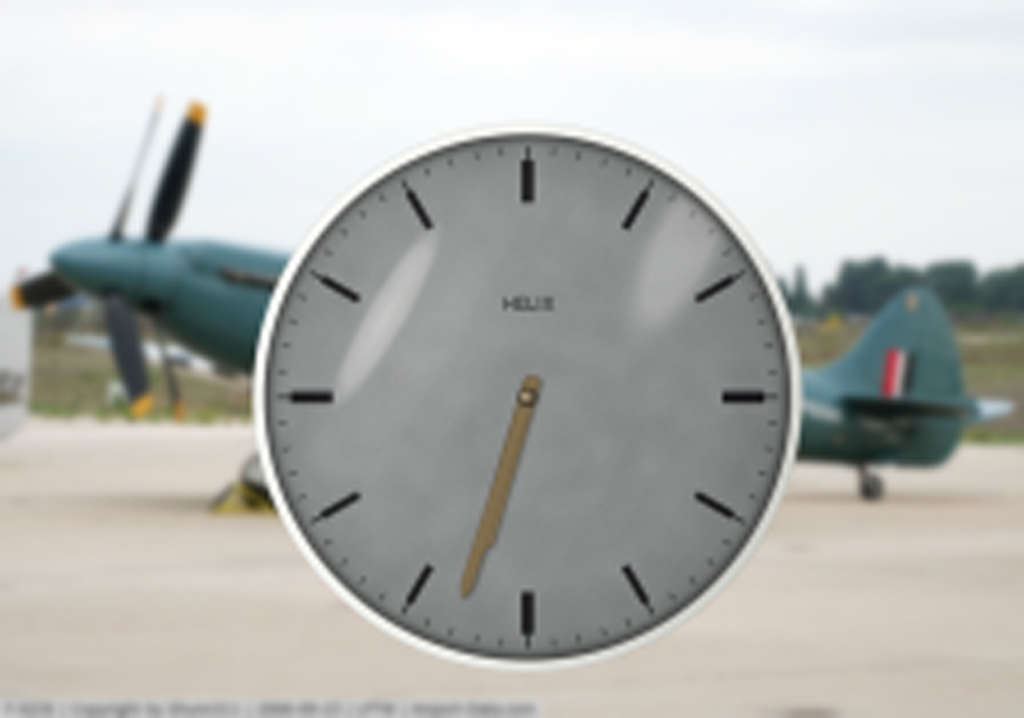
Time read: **6:33**
